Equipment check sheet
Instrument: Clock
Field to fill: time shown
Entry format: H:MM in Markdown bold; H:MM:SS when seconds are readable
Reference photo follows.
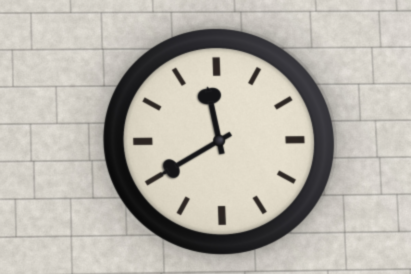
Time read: **11:40**
